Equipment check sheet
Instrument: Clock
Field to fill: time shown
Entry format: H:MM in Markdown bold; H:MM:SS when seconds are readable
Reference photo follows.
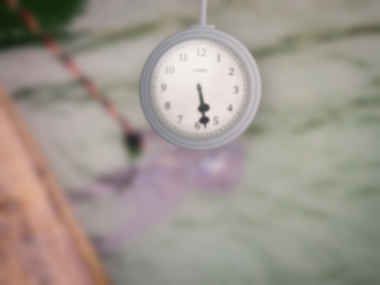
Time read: **5:28**
